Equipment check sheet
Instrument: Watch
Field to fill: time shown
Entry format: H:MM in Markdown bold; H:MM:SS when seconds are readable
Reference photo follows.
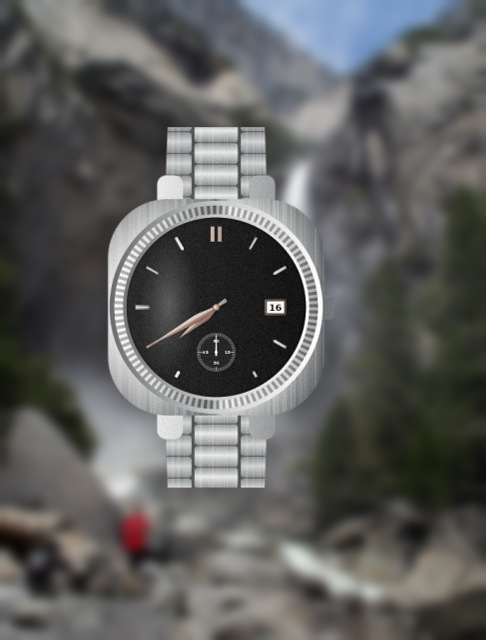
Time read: **7:40**
